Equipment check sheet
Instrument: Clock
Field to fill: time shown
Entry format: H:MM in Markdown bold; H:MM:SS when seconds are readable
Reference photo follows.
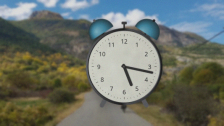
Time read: **5:17**
